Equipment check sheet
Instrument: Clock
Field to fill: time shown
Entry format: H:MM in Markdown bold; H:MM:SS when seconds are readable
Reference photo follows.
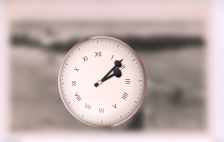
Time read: **2:08**
